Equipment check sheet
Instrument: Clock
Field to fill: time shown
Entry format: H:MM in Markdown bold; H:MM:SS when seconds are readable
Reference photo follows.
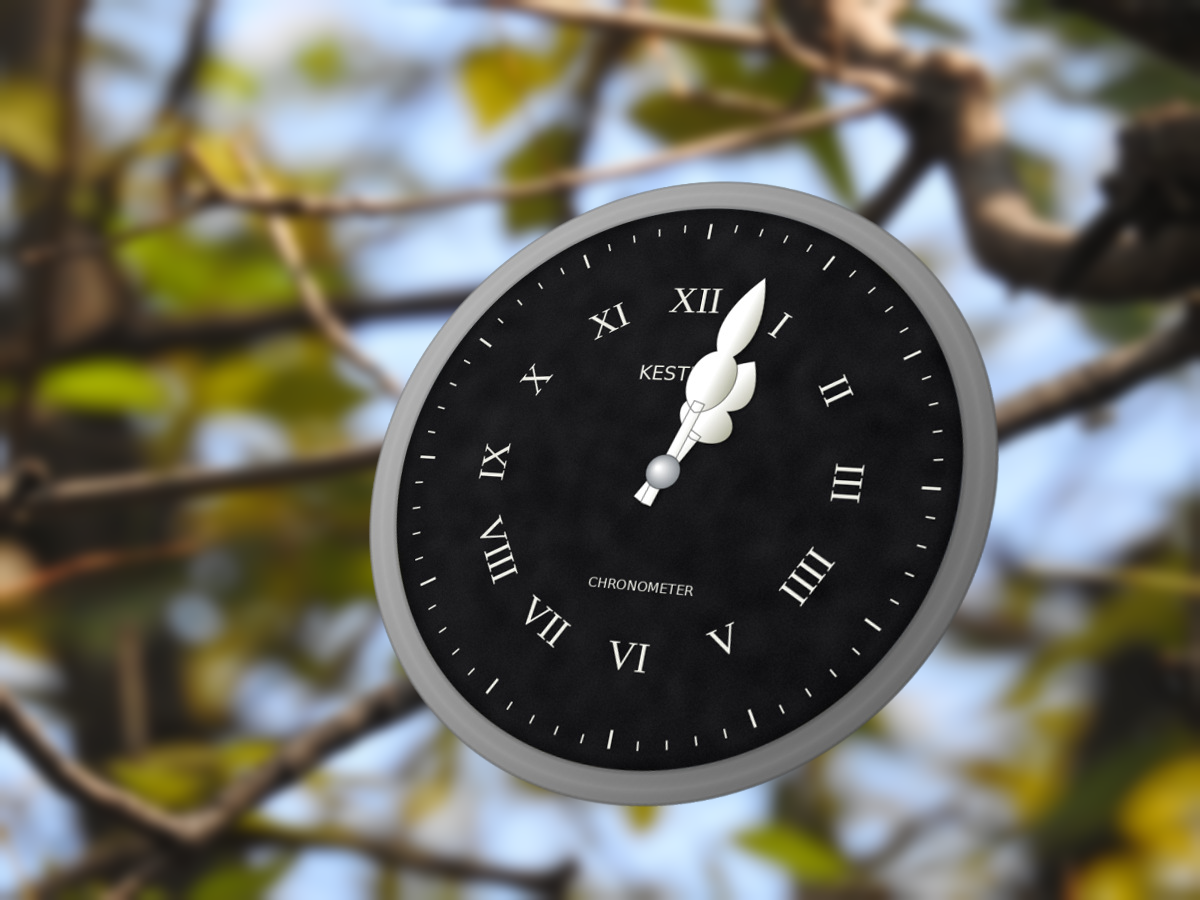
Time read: **1:03**
